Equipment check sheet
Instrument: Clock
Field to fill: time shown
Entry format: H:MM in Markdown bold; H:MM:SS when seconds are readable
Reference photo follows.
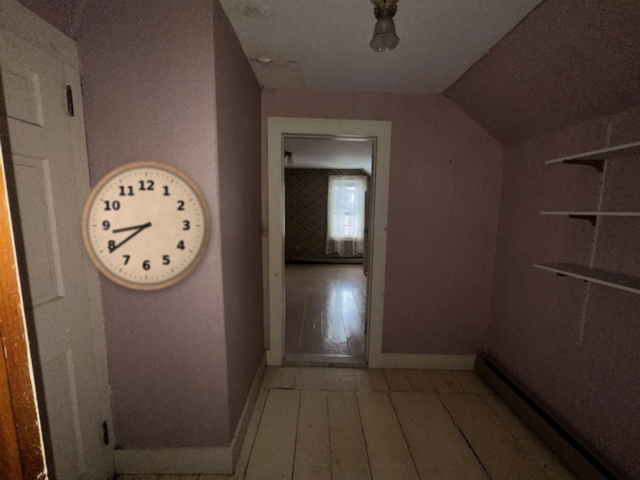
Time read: **8:39**
